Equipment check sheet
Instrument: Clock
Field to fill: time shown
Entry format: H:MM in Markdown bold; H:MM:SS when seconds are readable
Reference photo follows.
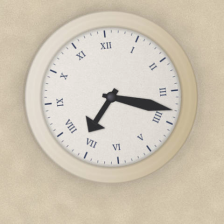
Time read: **7:18**
